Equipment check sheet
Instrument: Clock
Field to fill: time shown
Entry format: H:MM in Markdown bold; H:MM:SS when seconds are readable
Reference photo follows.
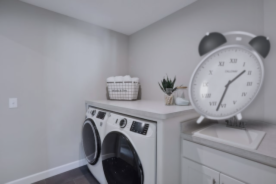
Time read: **1:32**
